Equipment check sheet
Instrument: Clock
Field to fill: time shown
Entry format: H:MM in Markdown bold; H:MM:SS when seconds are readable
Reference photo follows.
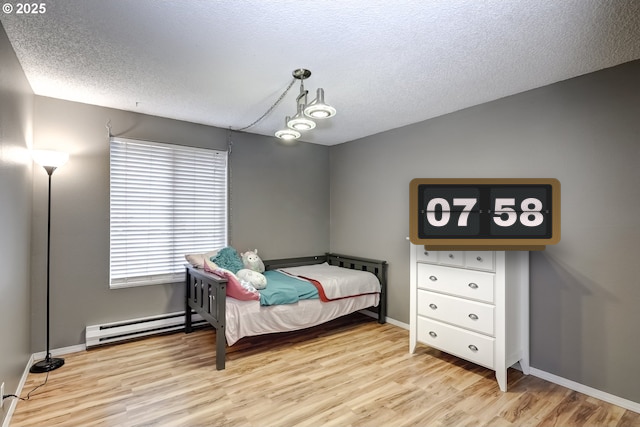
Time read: **7:58**
